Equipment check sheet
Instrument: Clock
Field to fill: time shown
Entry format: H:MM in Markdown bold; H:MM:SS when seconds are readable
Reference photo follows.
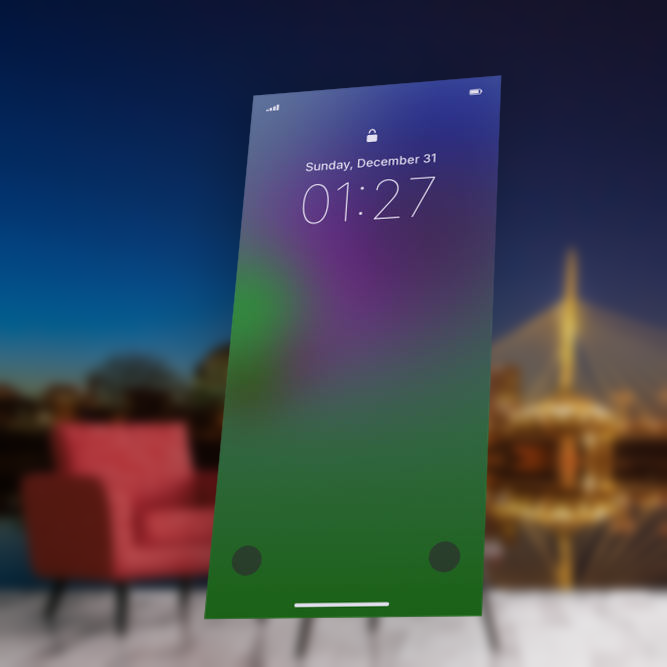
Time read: **1:27**
